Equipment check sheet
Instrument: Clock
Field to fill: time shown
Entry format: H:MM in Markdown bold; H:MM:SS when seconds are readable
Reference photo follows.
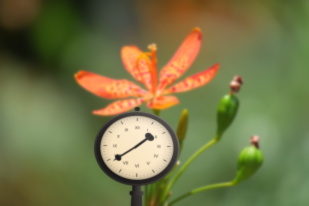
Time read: **1:39**
